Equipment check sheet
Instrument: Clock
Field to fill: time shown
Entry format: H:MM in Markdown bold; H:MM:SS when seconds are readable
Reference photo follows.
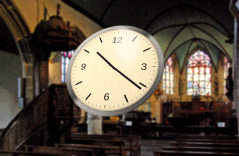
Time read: **10:21**
